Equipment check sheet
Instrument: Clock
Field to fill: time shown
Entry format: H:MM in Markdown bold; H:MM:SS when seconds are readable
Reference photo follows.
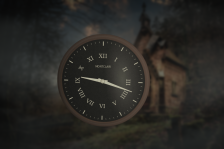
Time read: **9:18**
